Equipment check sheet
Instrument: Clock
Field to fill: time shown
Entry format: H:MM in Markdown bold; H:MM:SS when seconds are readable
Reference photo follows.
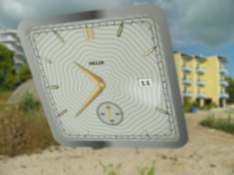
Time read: **10:38**
